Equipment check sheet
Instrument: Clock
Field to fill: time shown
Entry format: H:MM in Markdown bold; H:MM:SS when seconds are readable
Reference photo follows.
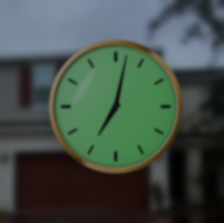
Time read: **7:02**
